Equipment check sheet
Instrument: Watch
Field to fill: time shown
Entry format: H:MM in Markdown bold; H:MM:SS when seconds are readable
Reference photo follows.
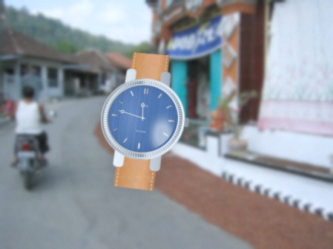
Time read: **11:47**
